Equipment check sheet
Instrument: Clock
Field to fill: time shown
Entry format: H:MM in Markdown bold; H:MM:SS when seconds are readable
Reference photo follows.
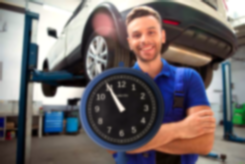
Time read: **10:55**
